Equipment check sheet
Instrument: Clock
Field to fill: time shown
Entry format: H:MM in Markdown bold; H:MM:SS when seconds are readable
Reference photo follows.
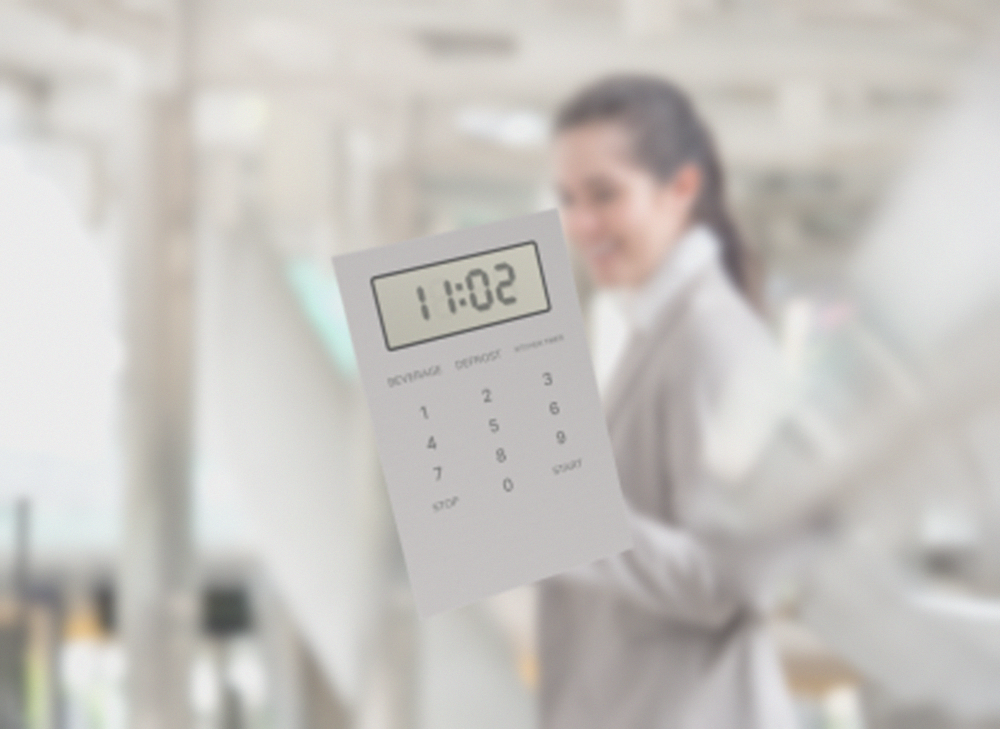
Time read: **11:02**
